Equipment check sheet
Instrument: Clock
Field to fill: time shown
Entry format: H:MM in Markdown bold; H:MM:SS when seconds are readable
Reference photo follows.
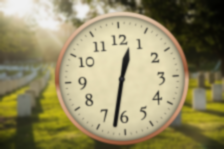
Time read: **12:32**
